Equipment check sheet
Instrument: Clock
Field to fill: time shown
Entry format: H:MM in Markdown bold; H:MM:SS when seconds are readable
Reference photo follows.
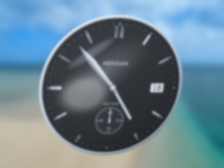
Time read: **4:53**
